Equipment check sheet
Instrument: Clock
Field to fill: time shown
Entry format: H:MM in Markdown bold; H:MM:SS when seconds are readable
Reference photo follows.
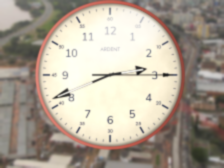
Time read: **2:41:15**
